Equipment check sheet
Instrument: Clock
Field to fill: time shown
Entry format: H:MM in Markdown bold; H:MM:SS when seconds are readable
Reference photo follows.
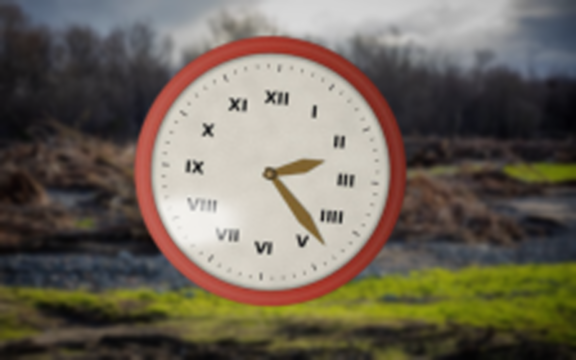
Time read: **2:23**
